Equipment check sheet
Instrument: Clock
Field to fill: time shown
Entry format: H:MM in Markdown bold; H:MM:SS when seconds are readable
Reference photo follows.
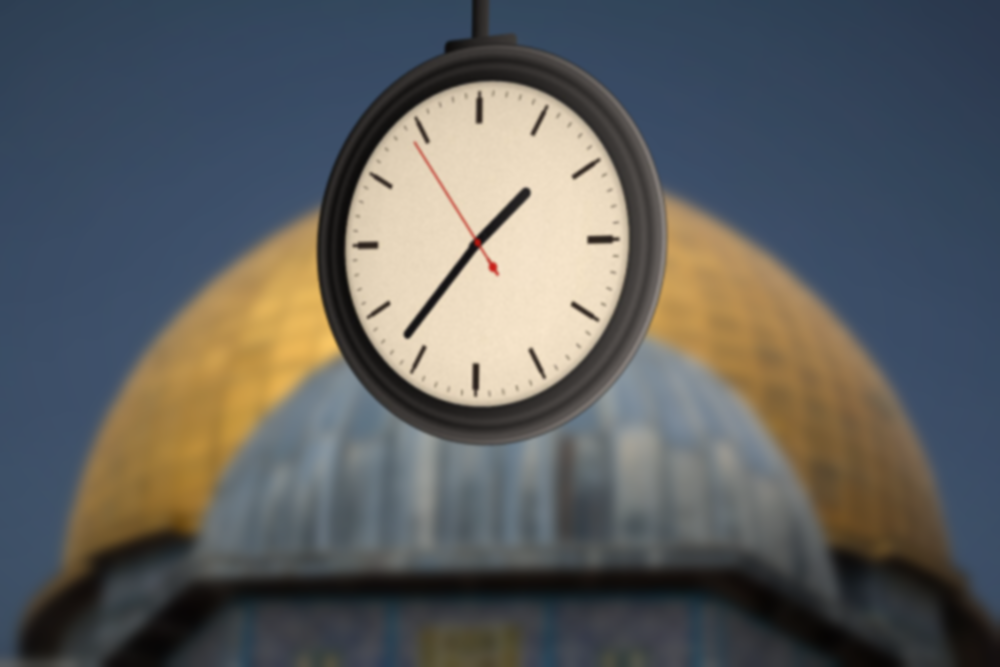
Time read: **1:36:54**
